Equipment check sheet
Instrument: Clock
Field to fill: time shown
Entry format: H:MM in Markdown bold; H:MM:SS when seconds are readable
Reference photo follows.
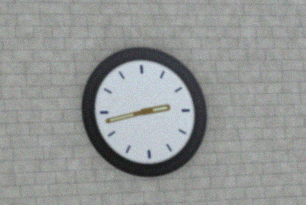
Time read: **2:43**
